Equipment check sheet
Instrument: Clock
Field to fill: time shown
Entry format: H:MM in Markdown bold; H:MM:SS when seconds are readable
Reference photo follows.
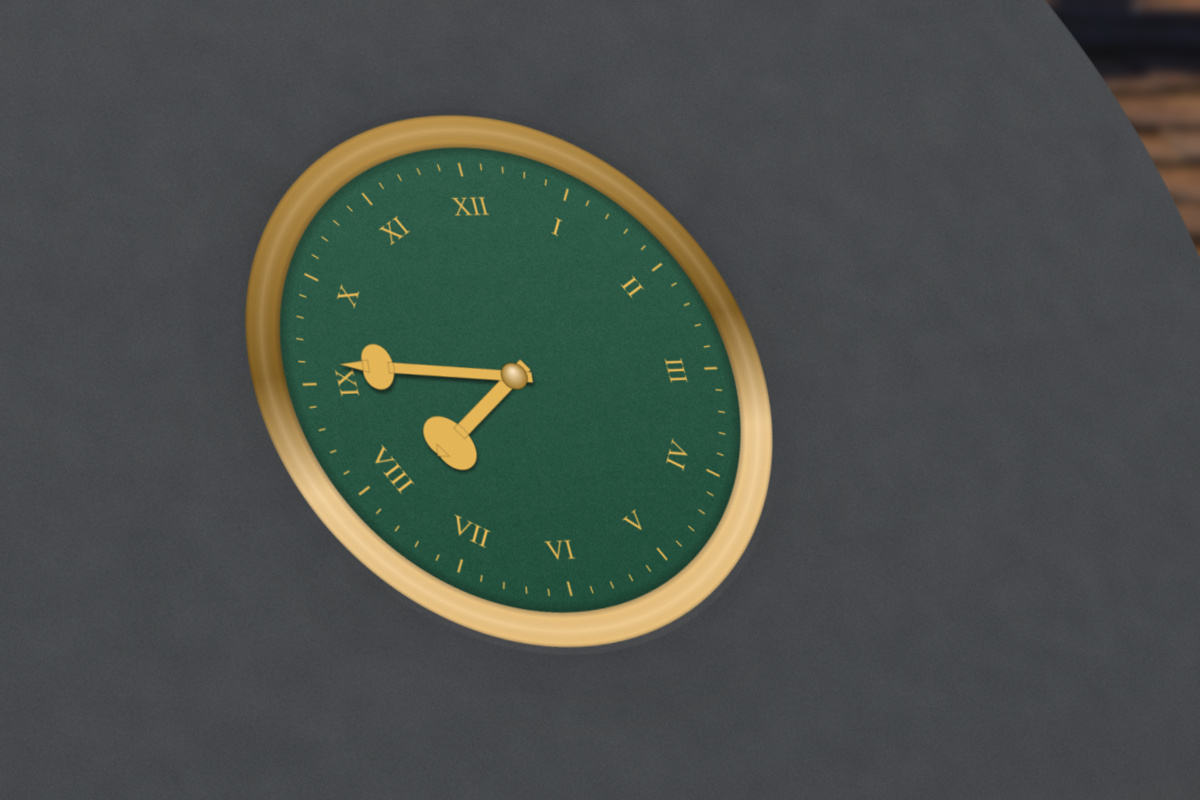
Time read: **7:46**
